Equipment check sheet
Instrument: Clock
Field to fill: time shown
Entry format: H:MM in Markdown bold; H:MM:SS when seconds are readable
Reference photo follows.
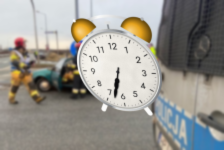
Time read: **6:33**
